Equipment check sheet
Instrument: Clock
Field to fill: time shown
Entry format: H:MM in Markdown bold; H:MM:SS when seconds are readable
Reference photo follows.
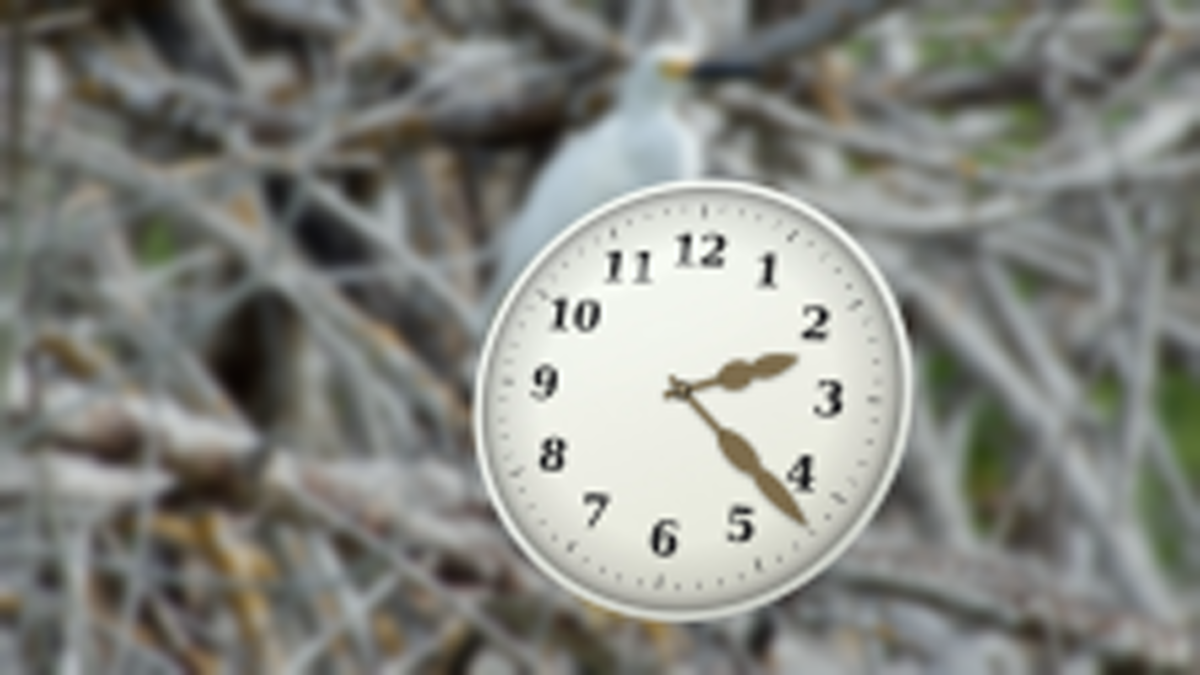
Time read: **2:22**
